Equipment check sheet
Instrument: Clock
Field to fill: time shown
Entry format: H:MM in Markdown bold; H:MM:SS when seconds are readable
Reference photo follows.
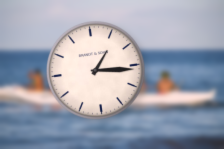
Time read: **1:16**
